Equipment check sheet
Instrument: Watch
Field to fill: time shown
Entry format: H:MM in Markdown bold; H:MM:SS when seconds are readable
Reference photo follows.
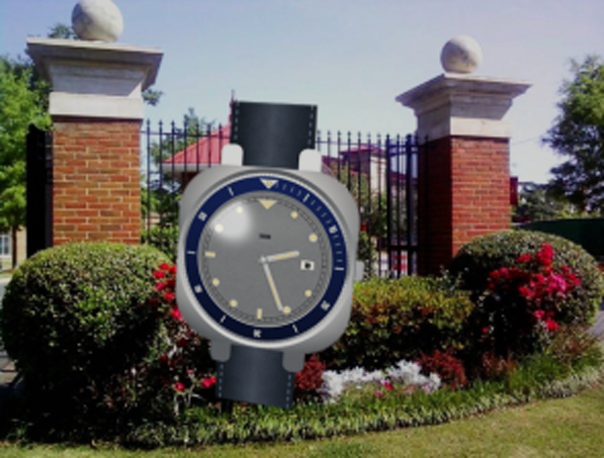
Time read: **2:26**
